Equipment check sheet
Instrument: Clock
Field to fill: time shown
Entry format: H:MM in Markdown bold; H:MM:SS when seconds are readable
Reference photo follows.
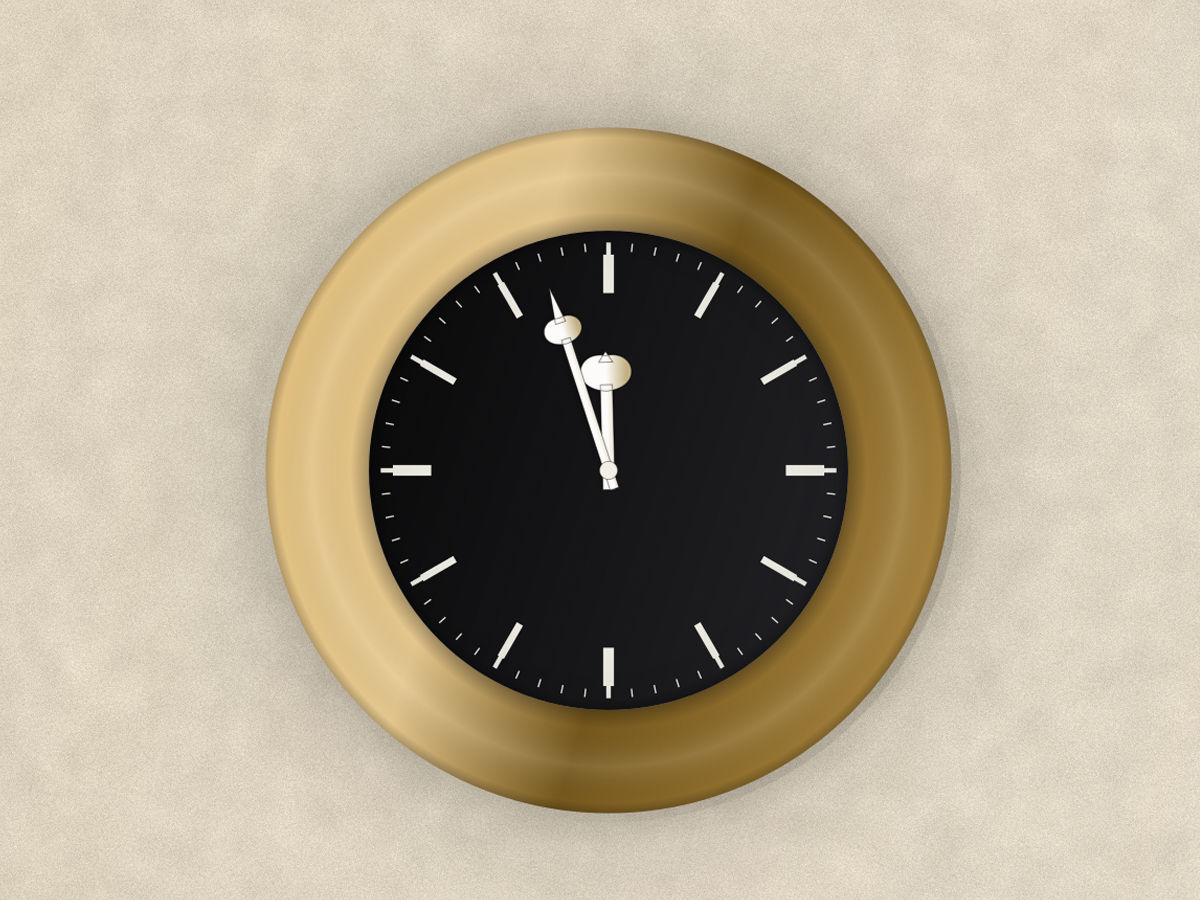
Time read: **11:57**
